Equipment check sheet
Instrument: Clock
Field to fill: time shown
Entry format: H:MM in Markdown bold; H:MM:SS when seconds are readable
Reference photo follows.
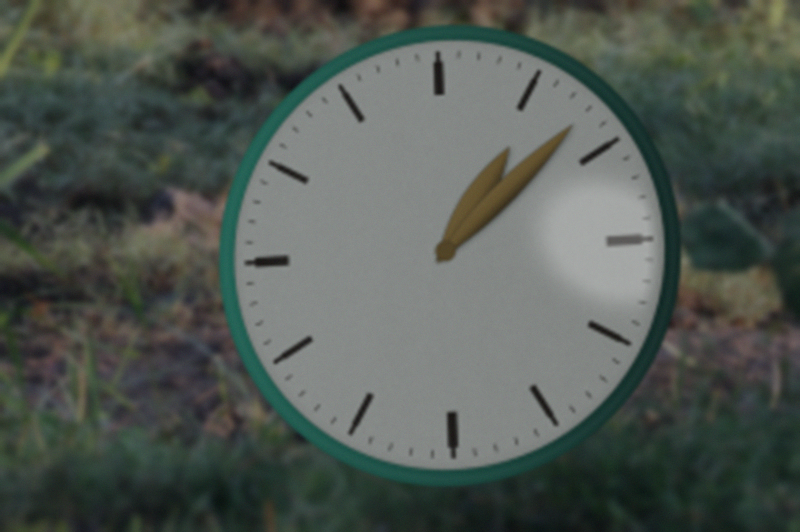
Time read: **1:08**
